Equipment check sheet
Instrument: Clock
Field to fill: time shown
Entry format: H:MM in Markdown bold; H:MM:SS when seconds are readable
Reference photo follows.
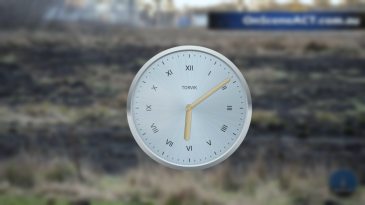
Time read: **6:09**
